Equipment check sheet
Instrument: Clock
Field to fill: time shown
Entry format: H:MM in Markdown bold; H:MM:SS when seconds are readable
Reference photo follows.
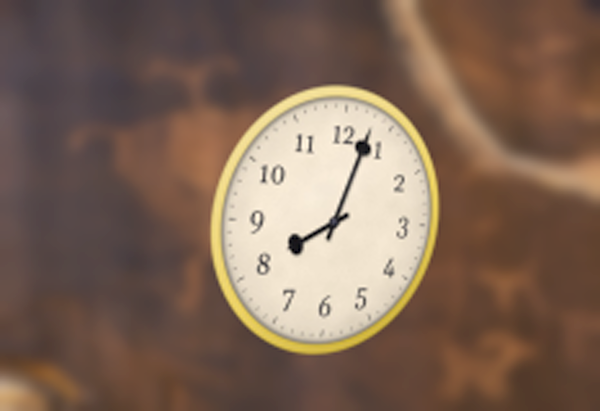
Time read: **8:03**
